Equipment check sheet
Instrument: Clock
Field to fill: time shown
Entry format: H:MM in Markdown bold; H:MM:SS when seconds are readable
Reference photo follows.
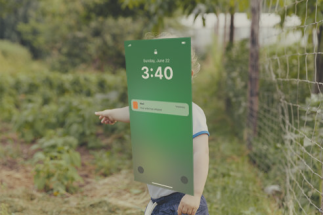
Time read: **3:40**
